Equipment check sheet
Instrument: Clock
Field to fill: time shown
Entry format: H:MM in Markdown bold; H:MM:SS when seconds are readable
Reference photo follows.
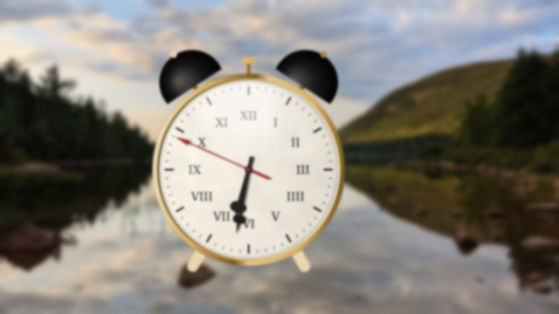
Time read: **6:31:49**
